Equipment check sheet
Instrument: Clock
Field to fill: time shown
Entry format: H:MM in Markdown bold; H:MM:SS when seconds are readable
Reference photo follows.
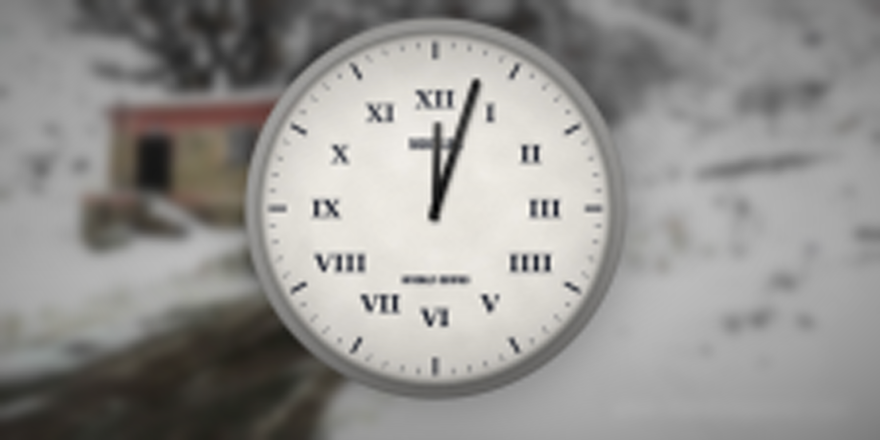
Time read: **12:03**
